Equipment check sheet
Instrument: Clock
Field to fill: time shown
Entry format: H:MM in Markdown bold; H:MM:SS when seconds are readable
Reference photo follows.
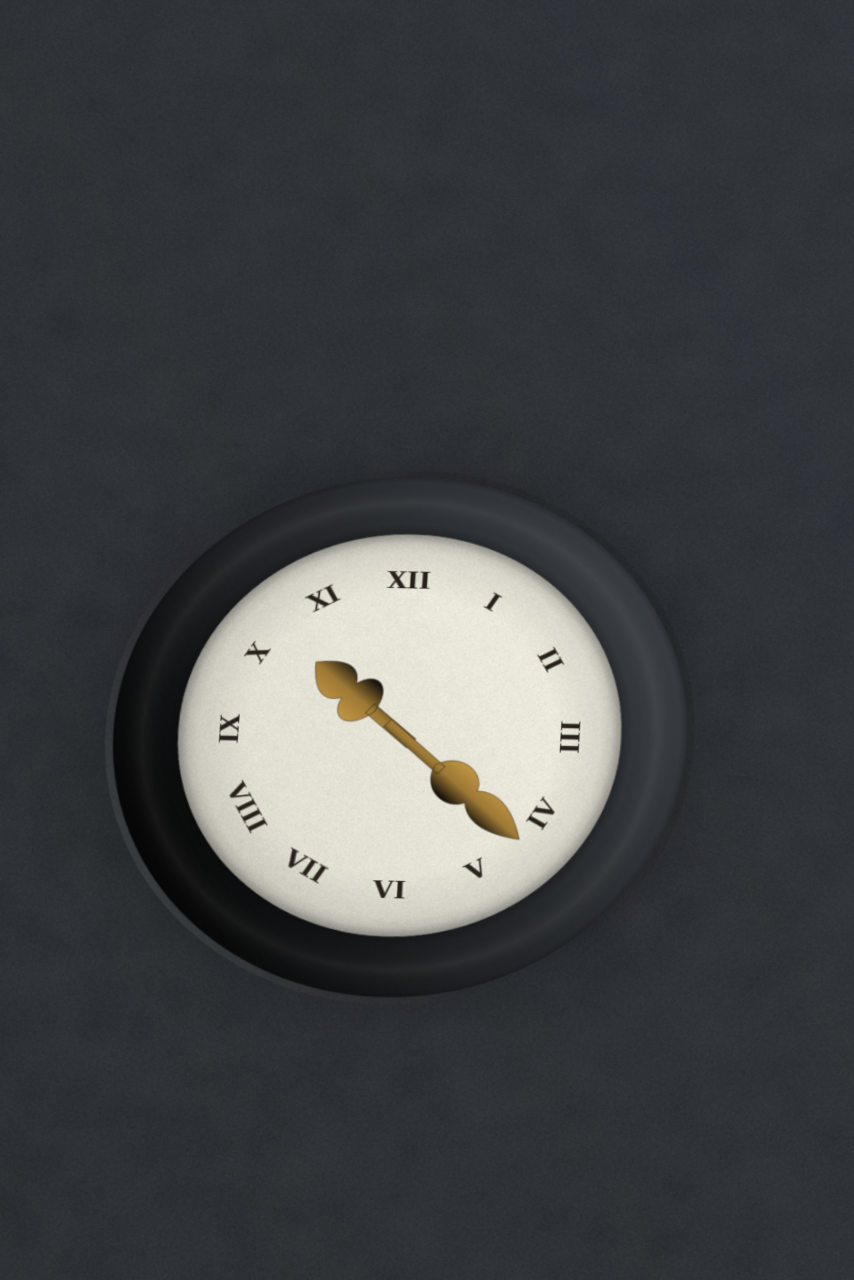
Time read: **10:22**
